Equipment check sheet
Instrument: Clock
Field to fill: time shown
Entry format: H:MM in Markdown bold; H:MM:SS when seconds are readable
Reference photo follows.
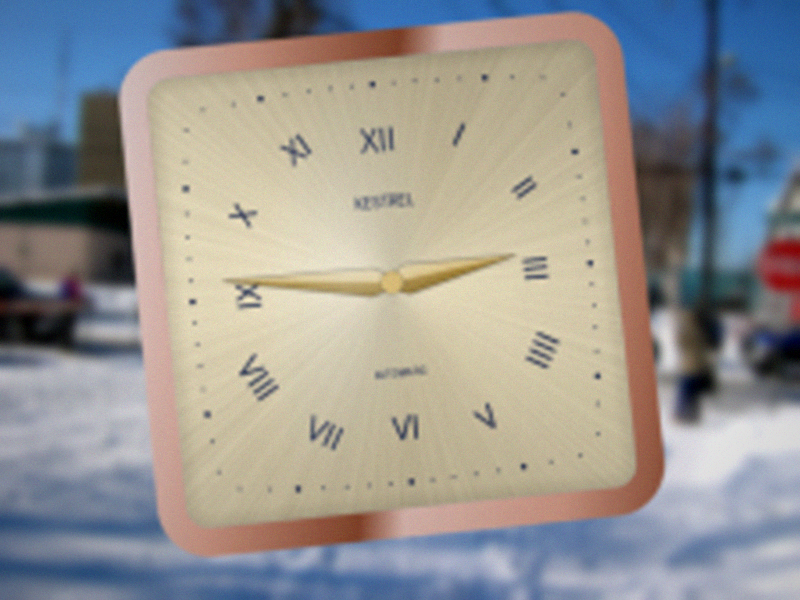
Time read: **2:46**
